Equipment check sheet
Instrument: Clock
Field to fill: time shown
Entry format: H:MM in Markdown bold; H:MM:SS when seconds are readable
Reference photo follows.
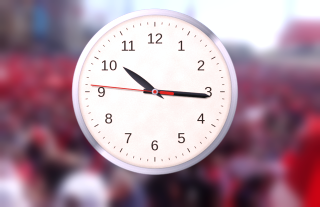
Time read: **10:15:46**
